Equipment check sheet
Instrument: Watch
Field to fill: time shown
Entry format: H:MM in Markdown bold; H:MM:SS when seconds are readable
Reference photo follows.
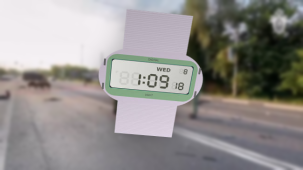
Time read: **1:09:18**
